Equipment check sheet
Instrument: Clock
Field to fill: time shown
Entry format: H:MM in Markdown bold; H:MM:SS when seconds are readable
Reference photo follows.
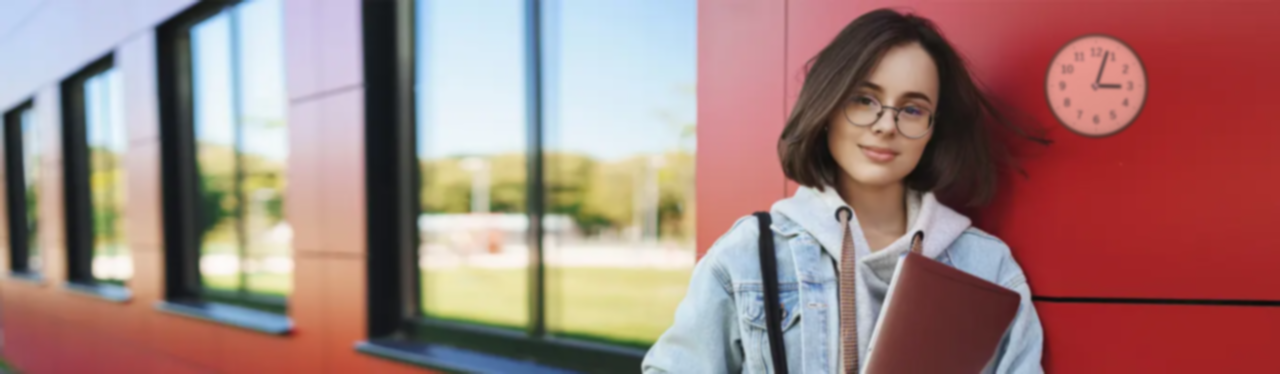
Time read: **3:03**
